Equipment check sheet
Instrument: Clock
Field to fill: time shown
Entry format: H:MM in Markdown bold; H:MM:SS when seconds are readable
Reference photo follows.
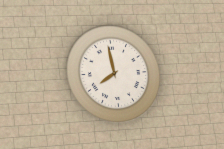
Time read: **7:59**
